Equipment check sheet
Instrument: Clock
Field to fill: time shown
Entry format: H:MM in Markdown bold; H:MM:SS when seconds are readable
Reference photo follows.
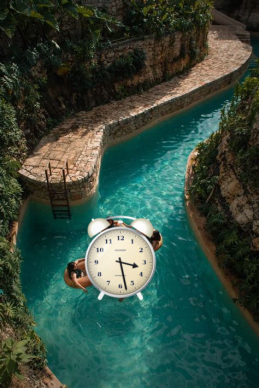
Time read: **3:28**
